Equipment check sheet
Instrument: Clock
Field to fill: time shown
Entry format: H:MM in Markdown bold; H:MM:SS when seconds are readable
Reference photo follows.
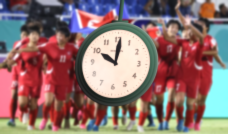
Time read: **10:01**
